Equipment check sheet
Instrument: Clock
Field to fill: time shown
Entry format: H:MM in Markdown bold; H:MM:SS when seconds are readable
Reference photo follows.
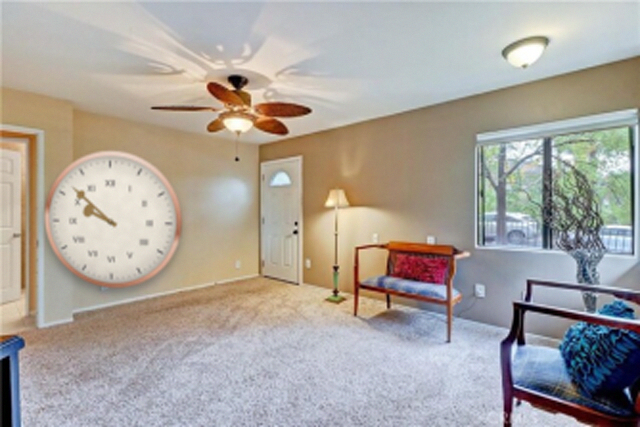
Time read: **9:52**
